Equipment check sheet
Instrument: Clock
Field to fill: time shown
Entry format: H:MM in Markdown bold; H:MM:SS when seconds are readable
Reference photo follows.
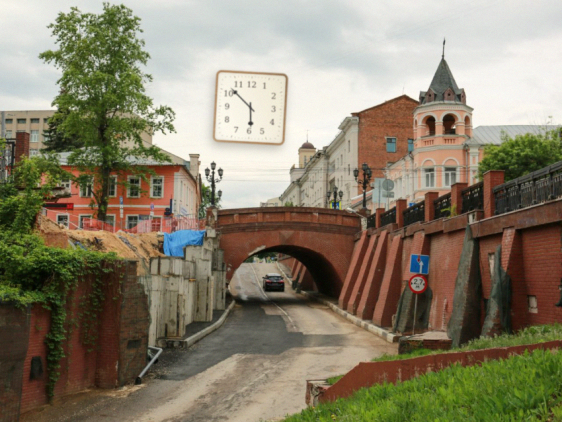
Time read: **5:52**
